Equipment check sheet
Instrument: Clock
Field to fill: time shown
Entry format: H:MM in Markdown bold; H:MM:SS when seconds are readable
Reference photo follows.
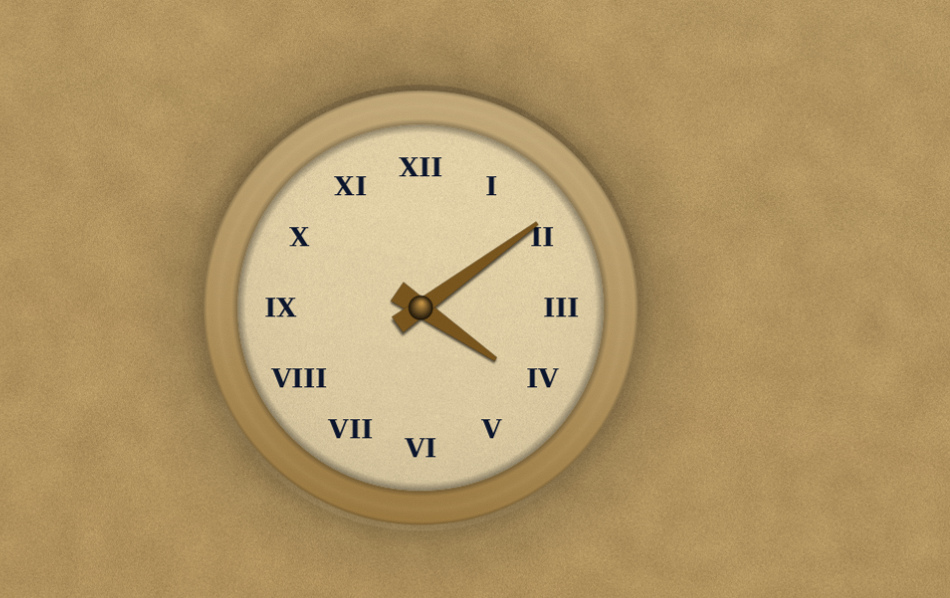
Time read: **4:09**
